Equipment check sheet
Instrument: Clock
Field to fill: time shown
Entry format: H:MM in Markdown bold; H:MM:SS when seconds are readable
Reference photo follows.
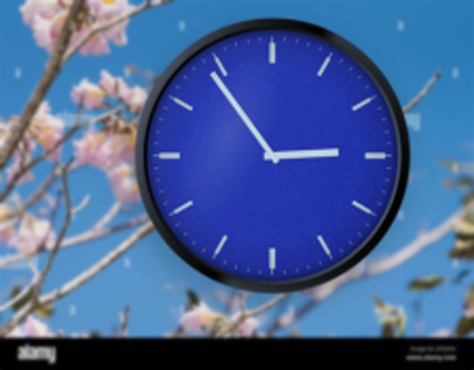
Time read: **2:54**
